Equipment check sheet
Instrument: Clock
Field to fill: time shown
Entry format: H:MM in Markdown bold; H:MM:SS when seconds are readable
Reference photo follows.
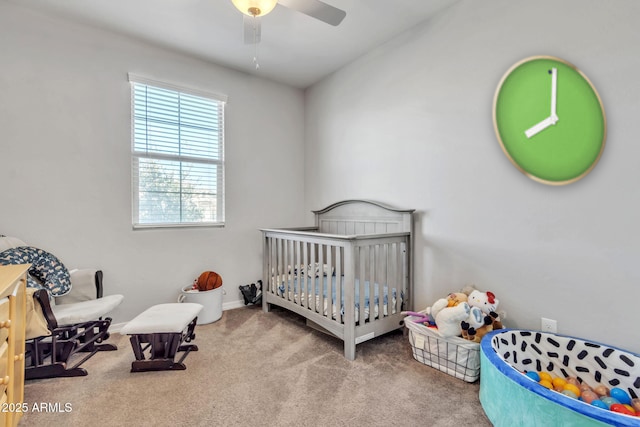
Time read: **8:01**
